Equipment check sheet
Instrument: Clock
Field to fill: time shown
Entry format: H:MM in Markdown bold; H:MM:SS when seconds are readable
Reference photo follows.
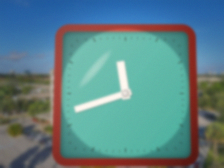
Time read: **11:42**
